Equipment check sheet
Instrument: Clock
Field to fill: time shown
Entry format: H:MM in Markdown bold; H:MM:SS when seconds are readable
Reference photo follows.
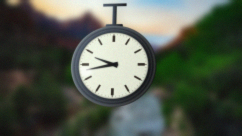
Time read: **9:43**
